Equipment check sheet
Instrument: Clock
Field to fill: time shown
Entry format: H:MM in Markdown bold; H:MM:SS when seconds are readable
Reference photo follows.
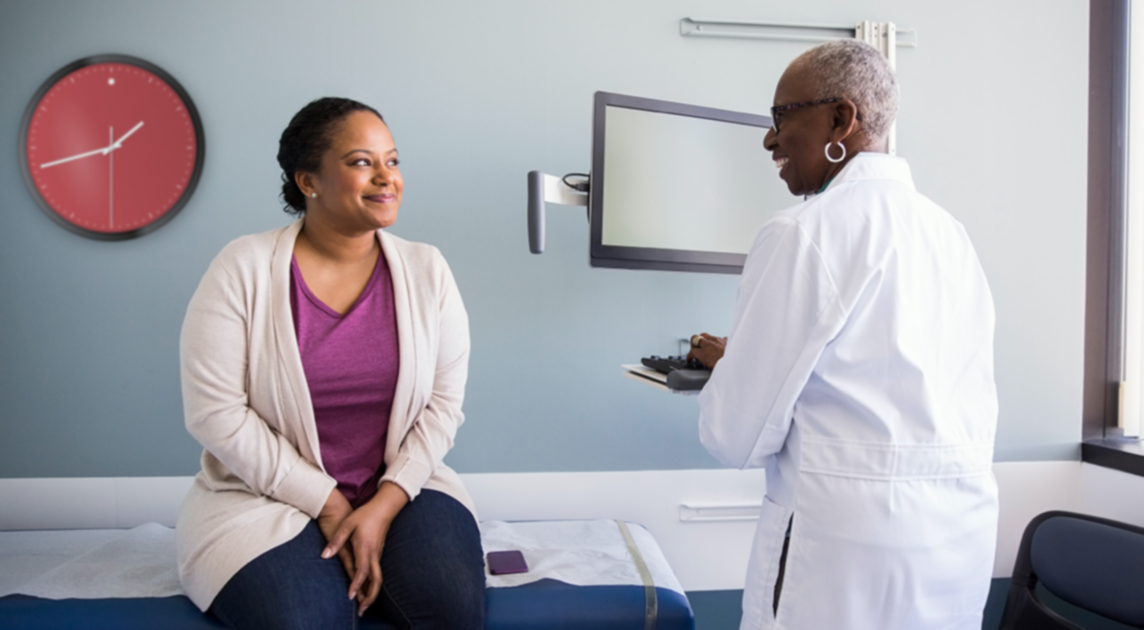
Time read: **1:42:30**
